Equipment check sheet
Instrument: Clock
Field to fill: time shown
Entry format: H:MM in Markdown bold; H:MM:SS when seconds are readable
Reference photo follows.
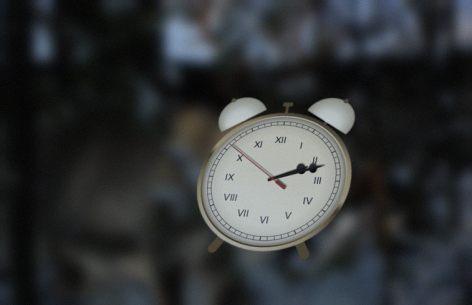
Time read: **2:11:51**
